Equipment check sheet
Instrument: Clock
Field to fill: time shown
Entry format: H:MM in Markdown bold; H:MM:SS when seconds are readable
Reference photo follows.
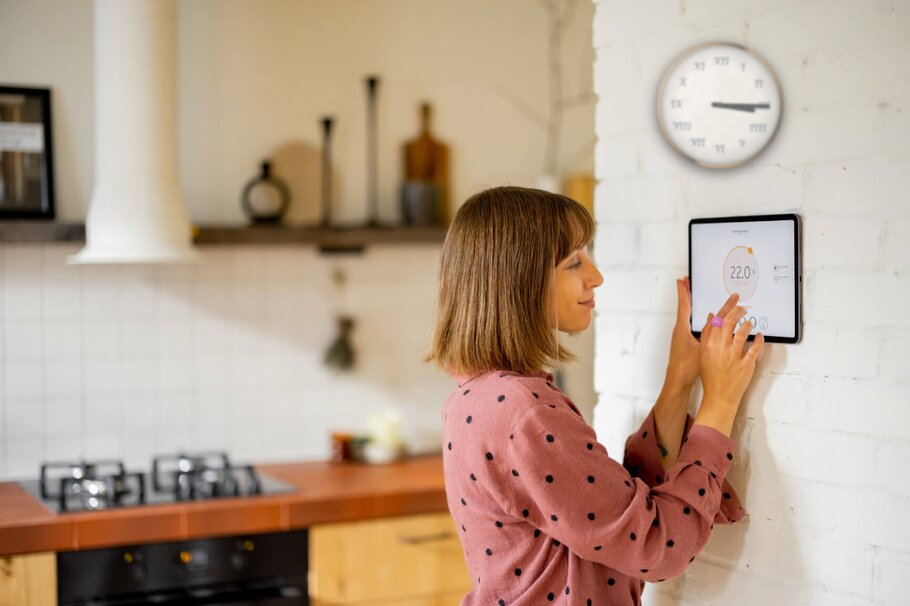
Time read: **3:15**
